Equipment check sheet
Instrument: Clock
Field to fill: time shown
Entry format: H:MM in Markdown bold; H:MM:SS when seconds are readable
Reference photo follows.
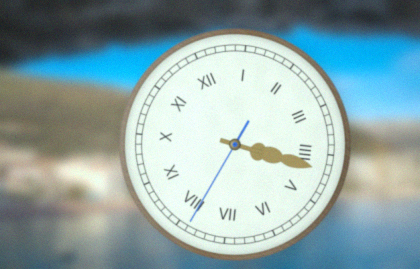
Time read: **4:21:39**
